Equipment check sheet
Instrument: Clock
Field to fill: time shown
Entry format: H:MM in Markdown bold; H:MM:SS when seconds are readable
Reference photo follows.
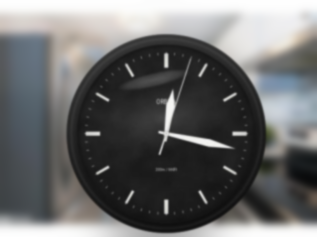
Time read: **12:17:03**
